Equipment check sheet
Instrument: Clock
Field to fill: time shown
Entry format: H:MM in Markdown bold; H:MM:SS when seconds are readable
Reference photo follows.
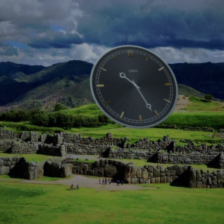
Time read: **10:26**
